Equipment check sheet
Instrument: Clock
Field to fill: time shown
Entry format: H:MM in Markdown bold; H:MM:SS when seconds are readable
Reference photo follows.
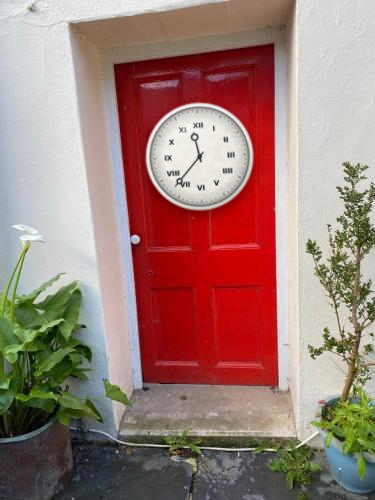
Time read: **11:37**
